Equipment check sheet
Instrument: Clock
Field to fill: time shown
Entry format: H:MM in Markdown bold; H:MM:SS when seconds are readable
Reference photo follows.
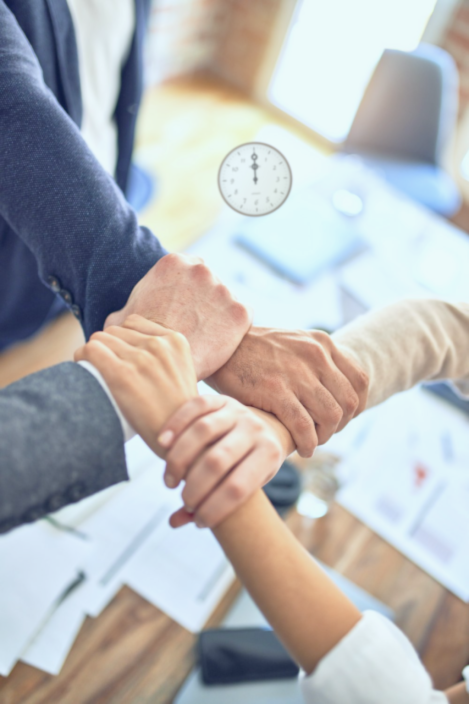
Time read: **12:00**
